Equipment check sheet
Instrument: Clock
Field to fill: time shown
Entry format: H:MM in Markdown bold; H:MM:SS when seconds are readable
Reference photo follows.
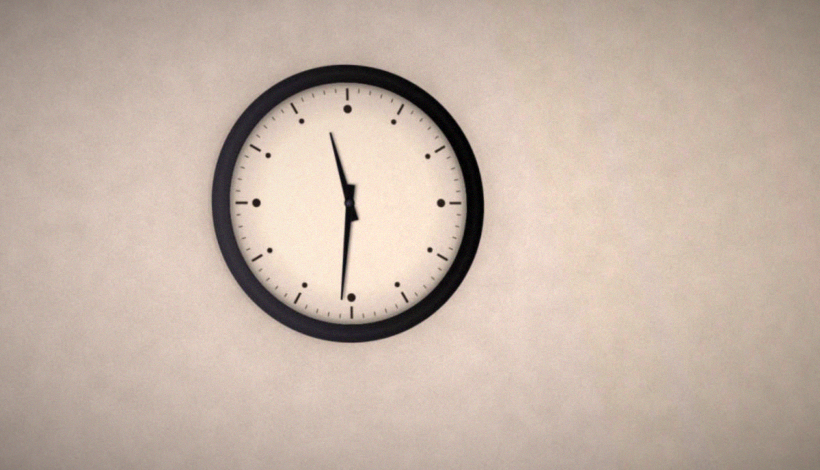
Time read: **11:31**
